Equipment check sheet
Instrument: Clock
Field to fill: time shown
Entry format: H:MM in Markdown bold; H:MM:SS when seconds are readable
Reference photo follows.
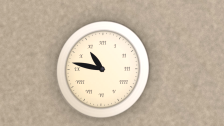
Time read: **10:47**
